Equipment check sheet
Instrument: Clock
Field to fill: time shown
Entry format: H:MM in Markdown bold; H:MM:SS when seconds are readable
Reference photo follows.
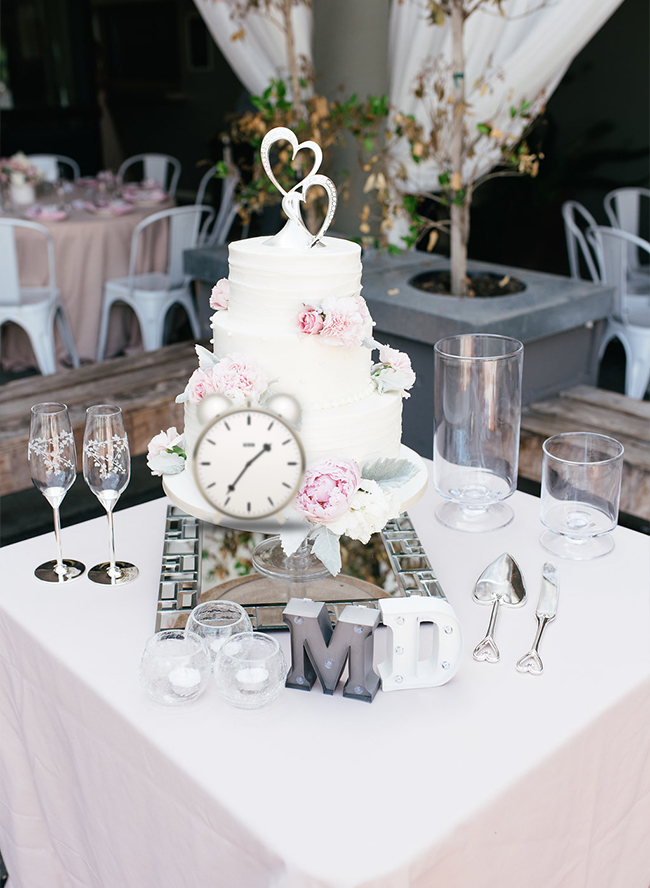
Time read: **1:36**
